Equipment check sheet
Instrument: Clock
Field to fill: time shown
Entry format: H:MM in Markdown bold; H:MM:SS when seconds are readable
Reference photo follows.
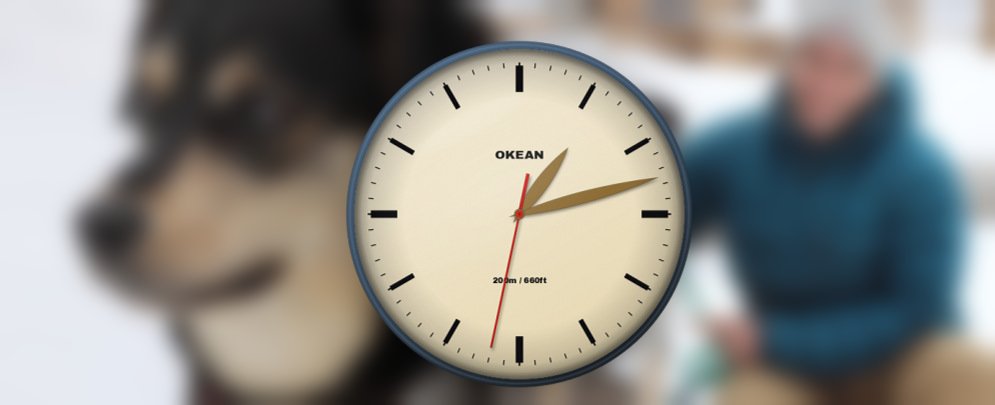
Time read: **1:12:32**
